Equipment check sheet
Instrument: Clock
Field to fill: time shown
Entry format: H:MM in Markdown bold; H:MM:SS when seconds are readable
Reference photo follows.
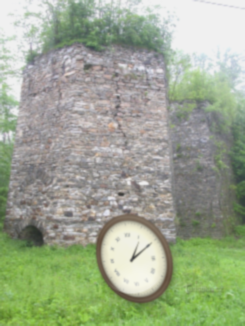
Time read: **1:10**
